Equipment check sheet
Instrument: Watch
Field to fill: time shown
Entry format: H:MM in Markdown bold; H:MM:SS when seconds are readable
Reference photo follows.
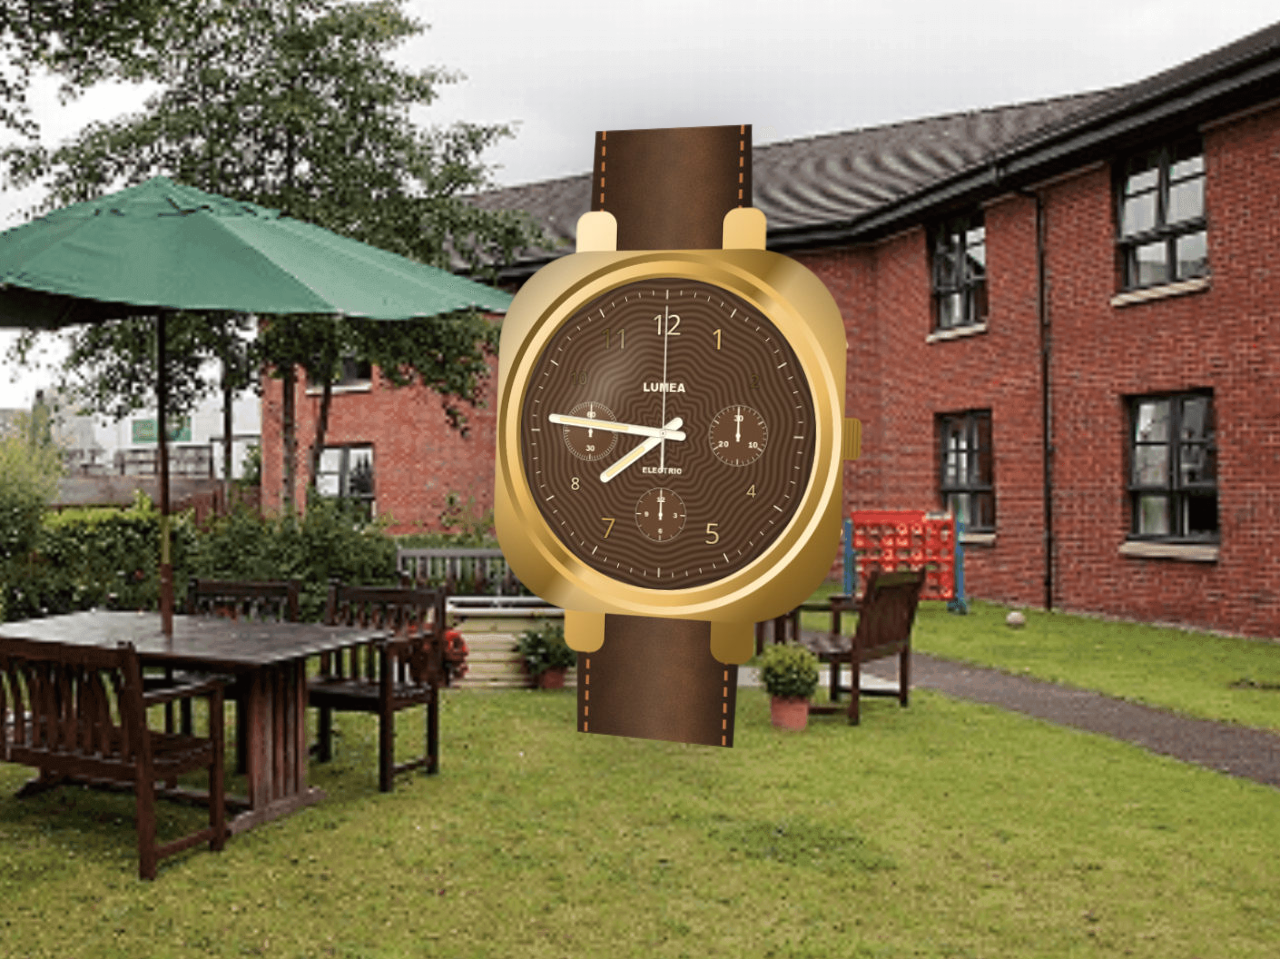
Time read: **7:46**
